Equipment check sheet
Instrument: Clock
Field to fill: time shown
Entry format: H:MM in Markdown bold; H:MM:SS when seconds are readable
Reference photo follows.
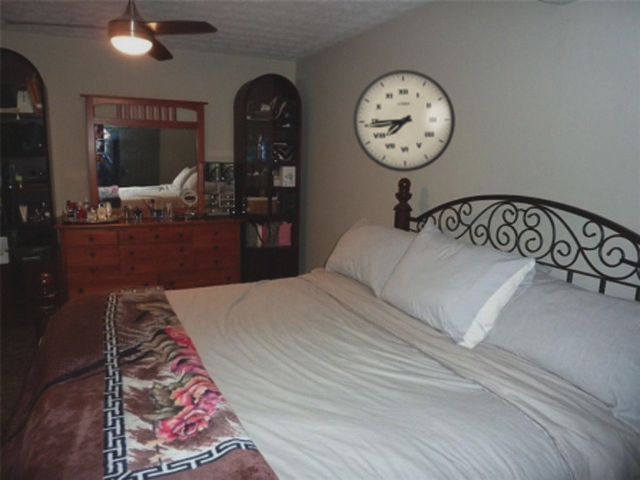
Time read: **7:44**
